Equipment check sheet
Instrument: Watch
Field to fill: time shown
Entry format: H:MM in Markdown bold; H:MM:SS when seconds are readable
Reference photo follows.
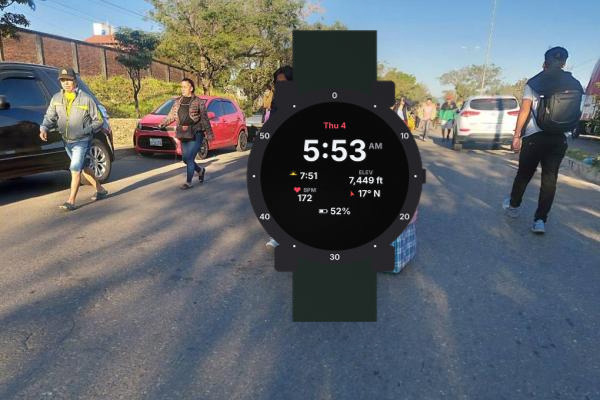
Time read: **5:53**
